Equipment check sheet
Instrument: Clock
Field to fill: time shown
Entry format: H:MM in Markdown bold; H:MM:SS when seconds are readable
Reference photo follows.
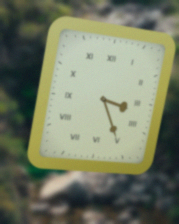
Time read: **3:25**
